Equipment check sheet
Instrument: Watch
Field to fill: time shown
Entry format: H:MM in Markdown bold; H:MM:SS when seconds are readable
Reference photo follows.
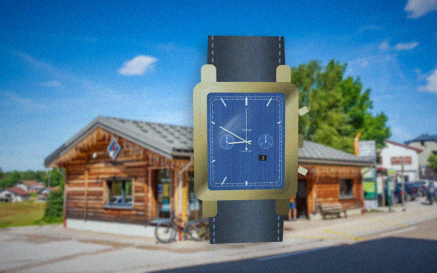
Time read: **8:50**
